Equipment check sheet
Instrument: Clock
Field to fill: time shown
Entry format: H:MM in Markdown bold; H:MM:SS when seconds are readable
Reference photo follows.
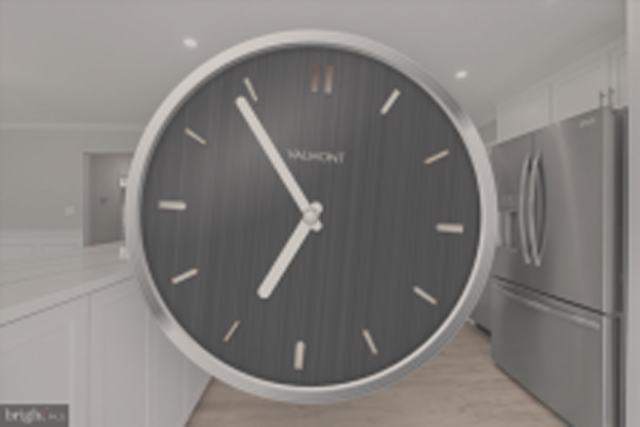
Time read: **6:54**
